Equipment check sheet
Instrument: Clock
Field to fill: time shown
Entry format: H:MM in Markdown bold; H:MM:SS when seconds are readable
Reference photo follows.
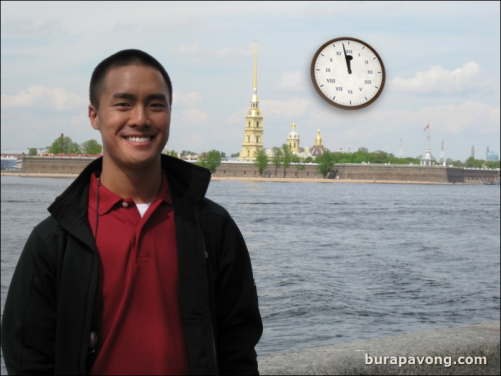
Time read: **11:58**
